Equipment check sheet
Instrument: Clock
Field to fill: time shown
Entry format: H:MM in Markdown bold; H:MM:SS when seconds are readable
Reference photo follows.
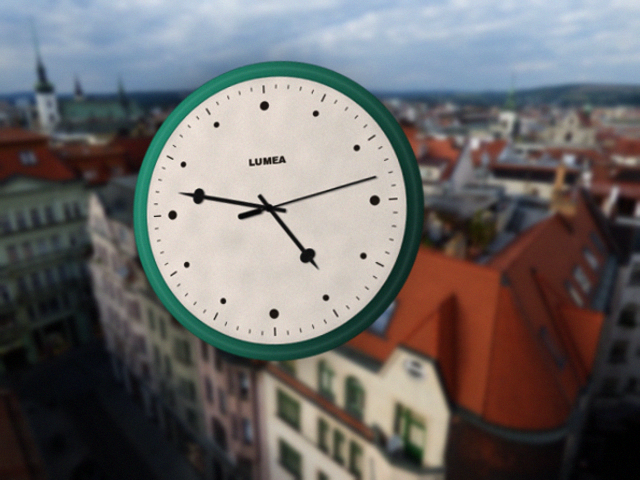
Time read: **4:47:13**
